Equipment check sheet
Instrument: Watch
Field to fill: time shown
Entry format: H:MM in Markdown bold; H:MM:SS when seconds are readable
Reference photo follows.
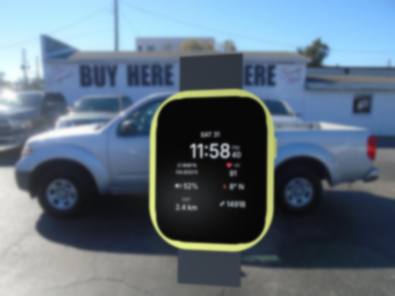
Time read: **11:58**
